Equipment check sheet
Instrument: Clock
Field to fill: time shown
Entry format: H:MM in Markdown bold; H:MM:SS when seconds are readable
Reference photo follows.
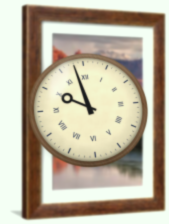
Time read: **9:58**
